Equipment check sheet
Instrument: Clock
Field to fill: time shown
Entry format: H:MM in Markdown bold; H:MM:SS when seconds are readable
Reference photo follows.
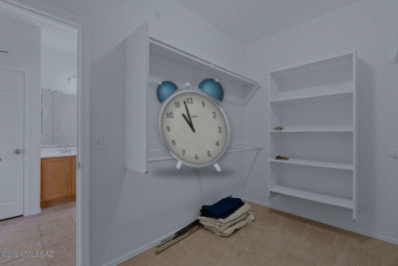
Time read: **10:58**
